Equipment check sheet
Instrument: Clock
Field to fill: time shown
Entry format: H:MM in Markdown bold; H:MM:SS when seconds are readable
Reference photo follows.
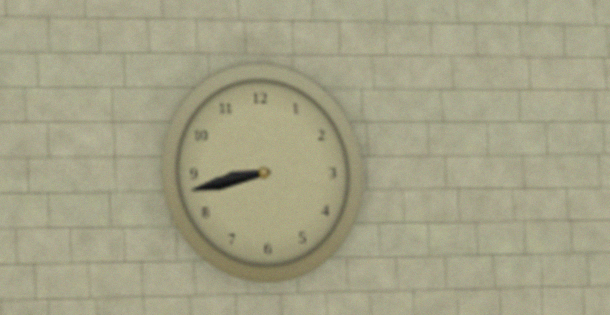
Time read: **8:43**
